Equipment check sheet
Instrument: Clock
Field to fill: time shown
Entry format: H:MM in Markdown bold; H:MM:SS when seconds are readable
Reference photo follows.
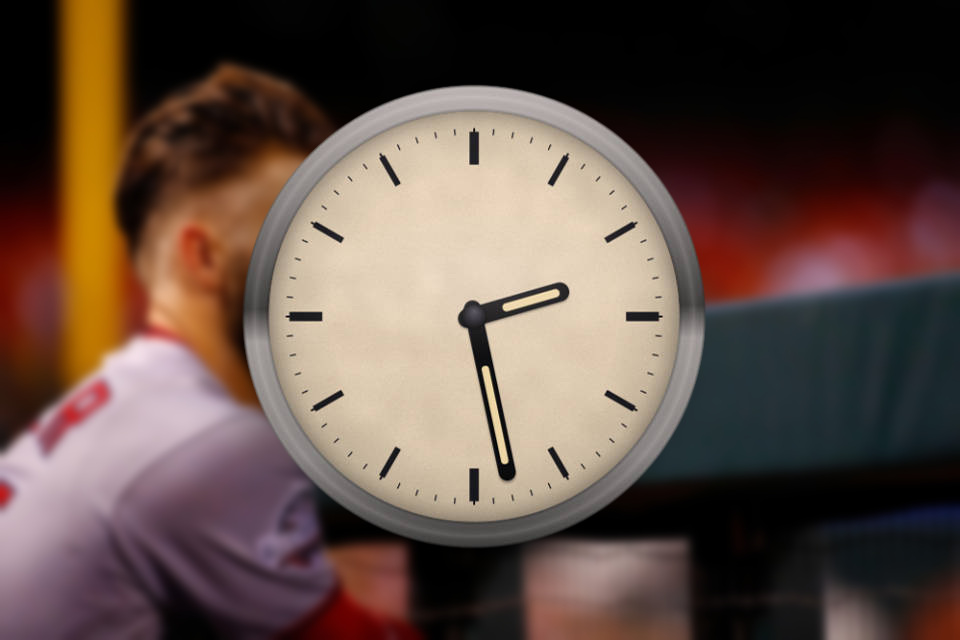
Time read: **2:28**
